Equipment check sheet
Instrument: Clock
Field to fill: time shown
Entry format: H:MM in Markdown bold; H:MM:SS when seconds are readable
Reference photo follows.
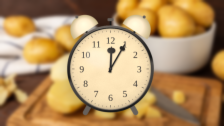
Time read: **12:05**
